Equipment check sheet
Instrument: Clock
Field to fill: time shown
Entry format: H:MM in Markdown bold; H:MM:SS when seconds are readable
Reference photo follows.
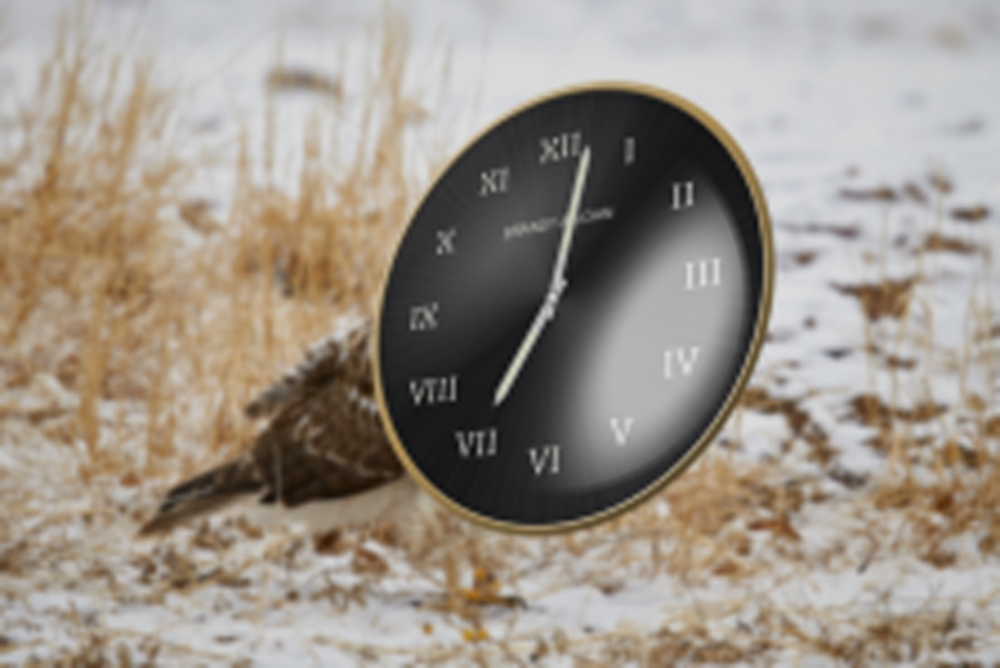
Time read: **7:02**
